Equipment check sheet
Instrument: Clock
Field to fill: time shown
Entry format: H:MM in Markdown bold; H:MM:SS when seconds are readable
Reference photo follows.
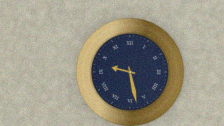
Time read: **9:28**
